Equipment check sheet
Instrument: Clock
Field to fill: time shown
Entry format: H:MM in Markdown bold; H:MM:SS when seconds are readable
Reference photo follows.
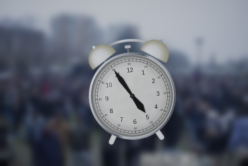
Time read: **4:55**
